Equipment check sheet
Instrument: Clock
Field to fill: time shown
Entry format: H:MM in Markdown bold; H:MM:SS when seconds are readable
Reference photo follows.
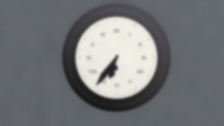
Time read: **6:36**
